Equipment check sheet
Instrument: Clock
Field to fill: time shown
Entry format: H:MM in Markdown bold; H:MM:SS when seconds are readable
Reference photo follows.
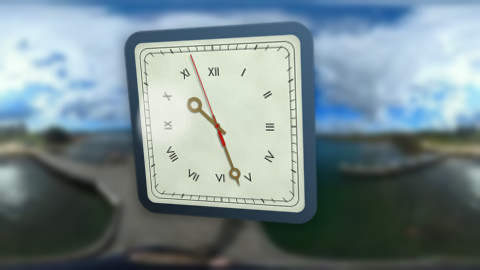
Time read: **10:26:57**
